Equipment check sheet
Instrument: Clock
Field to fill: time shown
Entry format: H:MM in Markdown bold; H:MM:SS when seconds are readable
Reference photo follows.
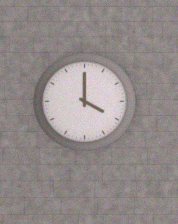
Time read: **4:00**
